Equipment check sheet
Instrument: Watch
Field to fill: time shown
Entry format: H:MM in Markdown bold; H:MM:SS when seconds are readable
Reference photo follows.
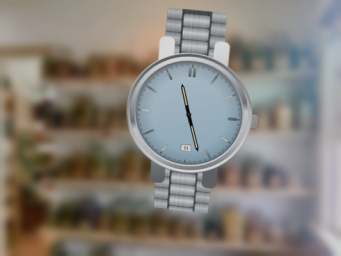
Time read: **11:27**
